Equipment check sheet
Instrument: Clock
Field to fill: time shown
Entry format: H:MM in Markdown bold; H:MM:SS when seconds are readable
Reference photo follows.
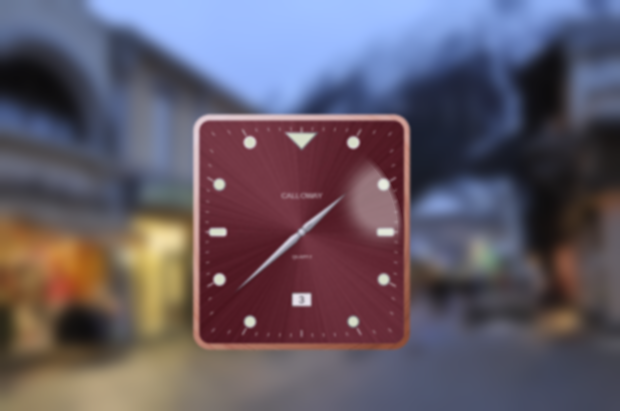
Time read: **1:38**
